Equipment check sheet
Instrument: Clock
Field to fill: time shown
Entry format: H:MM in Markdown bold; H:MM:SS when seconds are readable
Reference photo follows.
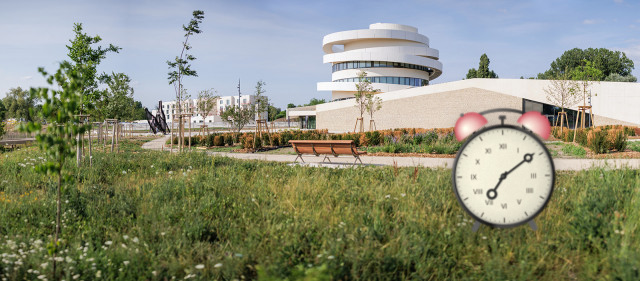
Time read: **7:09**
